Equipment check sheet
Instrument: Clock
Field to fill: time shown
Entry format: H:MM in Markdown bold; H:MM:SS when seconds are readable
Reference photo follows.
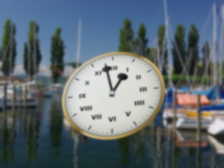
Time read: **12:58**
